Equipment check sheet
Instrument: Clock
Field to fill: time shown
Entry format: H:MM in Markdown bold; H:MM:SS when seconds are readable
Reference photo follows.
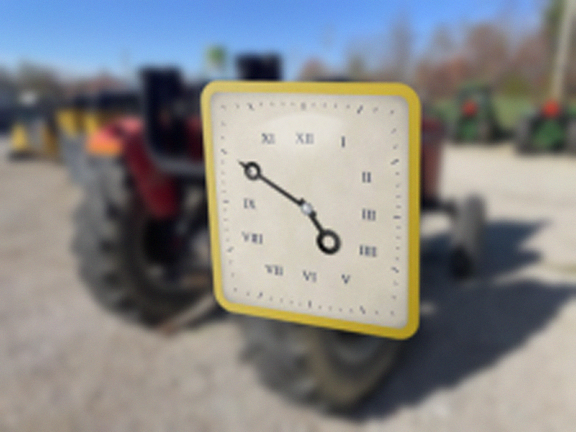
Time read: **4:50**
